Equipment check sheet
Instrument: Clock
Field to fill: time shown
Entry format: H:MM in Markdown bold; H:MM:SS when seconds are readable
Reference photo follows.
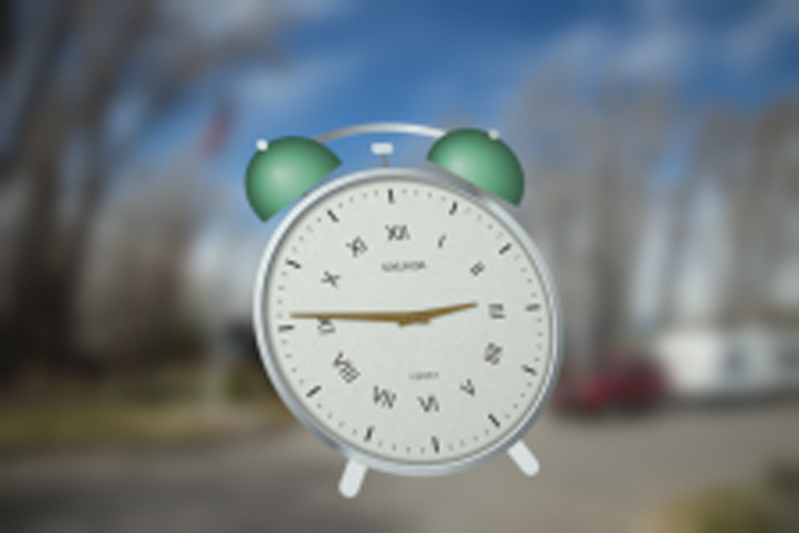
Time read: **2:46**
